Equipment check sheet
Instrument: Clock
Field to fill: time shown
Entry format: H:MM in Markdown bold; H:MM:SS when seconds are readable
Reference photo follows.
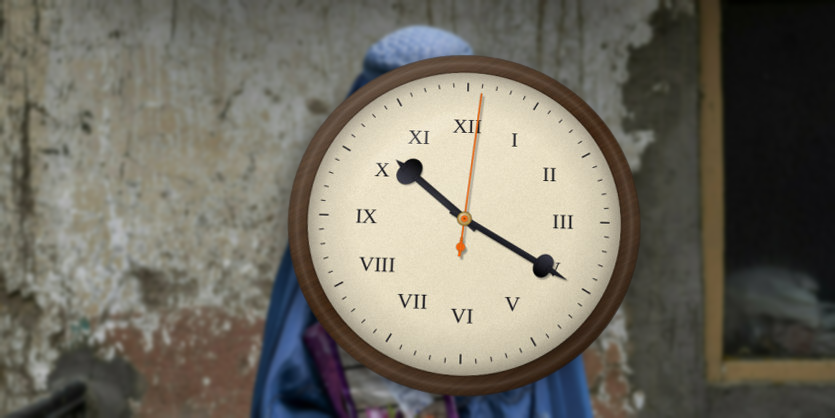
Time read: **10:20:01**
